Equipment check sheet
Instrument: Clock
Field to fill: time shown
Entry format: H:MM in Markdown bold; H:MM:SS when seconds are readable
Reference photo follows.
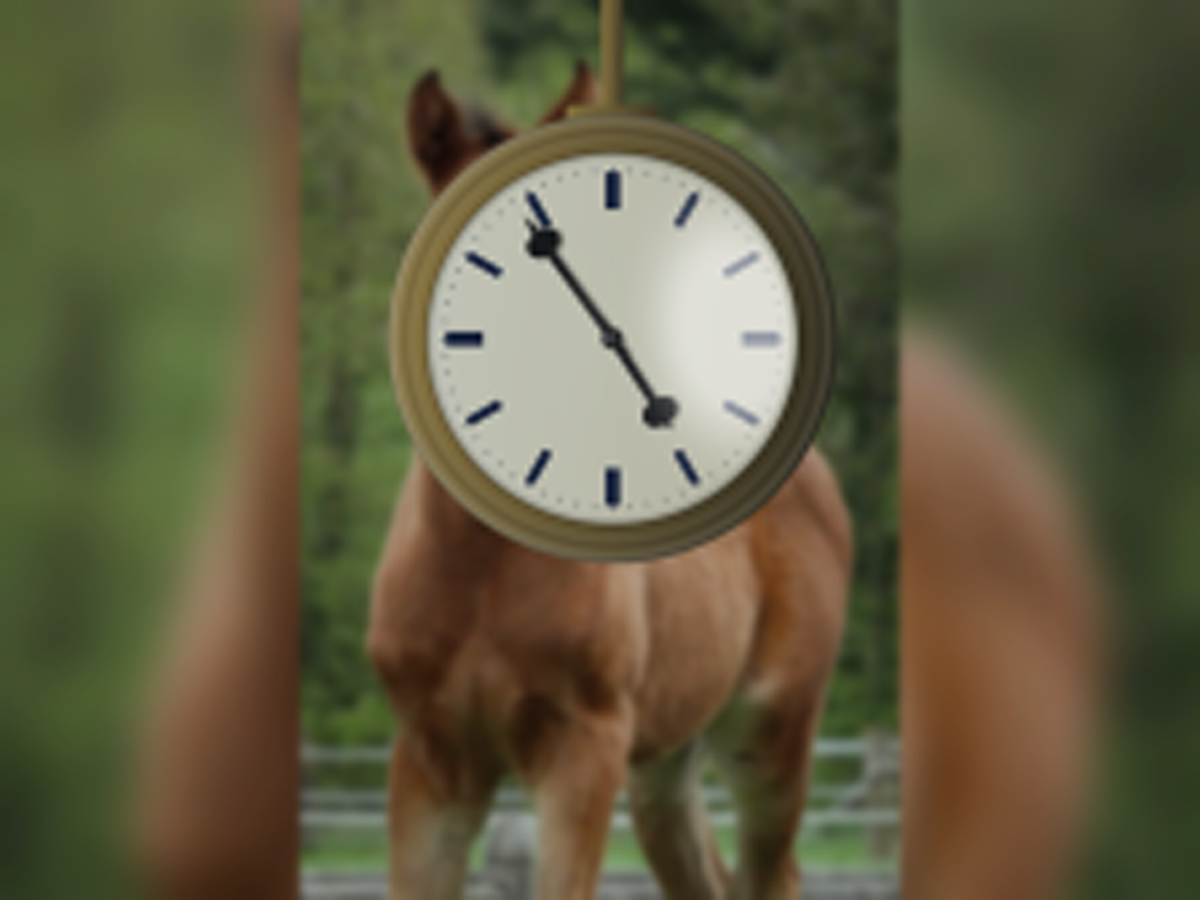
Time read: **4:54**
